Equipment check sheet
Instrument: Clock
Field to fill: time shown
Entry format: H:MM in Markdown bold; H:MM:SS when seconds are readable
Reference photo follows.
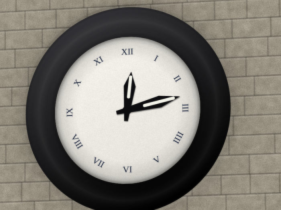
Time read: **12:13**
